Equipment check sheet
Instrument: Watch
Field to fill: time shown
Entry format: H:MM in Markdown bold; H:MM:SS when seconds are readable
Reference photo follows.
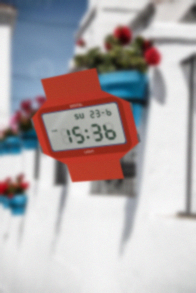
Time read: **15:36**
